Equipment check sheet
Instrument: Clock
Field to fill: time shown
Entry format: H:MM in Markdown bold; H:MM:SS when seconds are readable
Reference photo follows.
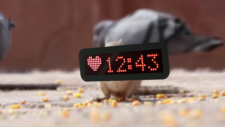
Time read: **12:43**
